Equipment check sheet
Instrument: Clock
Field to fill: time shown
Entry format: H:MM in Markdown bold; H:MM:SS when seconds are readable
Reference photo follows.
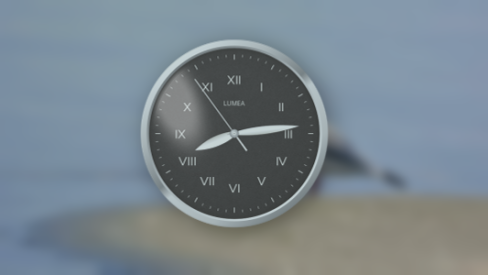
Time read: **8:13:54**
